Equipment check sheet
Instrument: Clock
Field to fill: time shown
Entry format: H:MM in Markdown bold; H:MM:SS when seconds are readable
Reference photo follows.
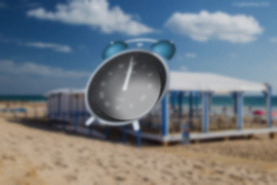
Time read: **11:59**
